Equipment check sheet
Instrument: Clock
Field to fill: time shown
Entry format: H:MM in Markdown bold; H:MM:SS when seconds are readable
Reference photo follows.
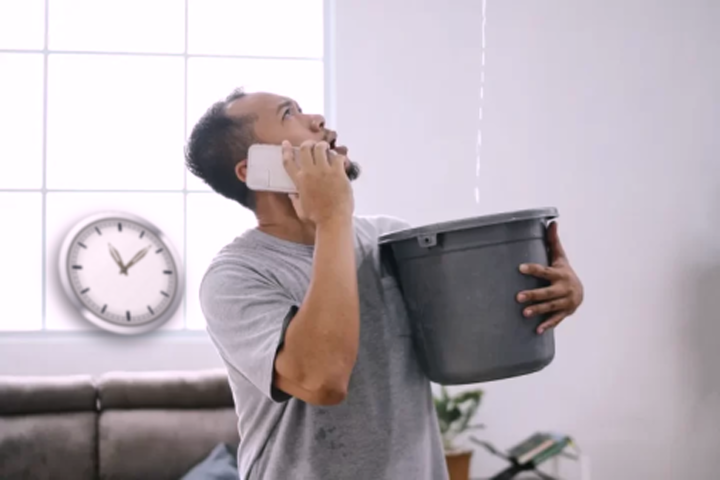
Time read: **11:08**
